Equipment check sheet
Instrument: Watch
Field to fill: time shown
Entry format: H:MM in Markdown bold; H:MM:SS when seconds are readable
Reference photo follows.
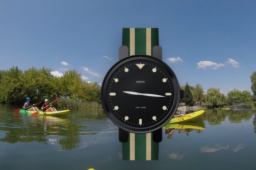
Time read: **9:16**
